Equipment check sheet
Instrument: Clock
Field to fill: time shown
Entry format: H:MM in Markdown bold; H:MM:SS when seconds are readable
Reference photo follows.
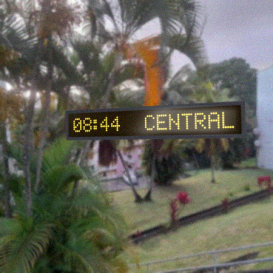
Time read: **8:44**
